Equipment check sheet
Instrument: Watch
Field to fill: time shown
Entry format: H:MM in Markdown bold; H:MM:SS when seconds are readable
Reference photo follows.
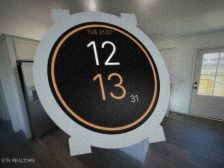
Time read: **12:13:31**
